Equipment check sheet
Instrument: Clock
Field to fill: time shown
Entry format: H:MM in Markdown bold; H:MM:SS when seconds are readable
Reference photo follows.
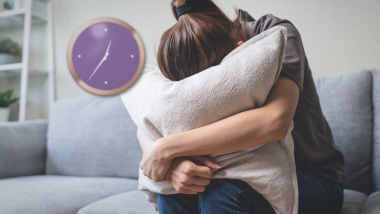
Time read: **12:36**
